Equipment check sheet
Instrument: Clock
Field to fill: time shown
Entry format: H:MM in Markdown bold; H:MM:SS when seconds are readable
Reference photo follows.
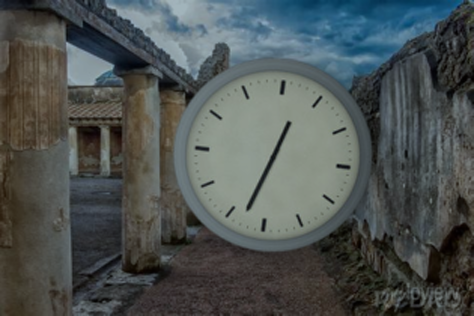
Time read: **12:33**
